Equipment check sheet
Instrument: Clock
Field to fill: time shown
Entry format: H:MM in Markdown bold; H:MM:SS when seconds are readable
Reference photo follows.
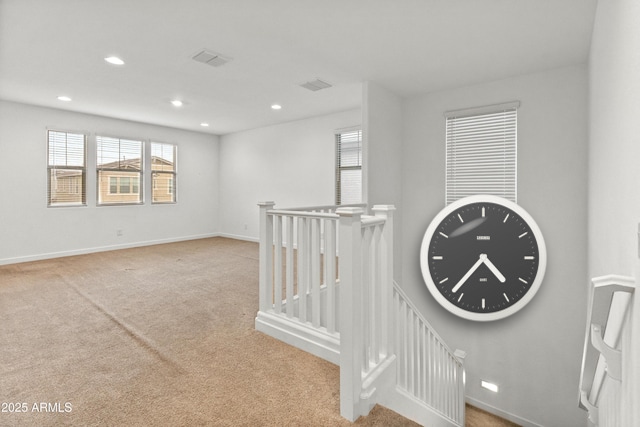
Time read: **4:37**
